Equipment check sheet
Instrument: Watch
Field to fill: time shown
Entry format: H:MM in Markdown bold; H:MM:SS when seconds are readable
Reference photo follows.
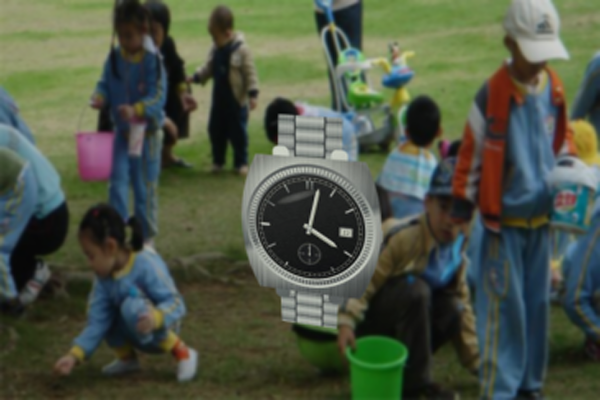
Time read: **4:02**
